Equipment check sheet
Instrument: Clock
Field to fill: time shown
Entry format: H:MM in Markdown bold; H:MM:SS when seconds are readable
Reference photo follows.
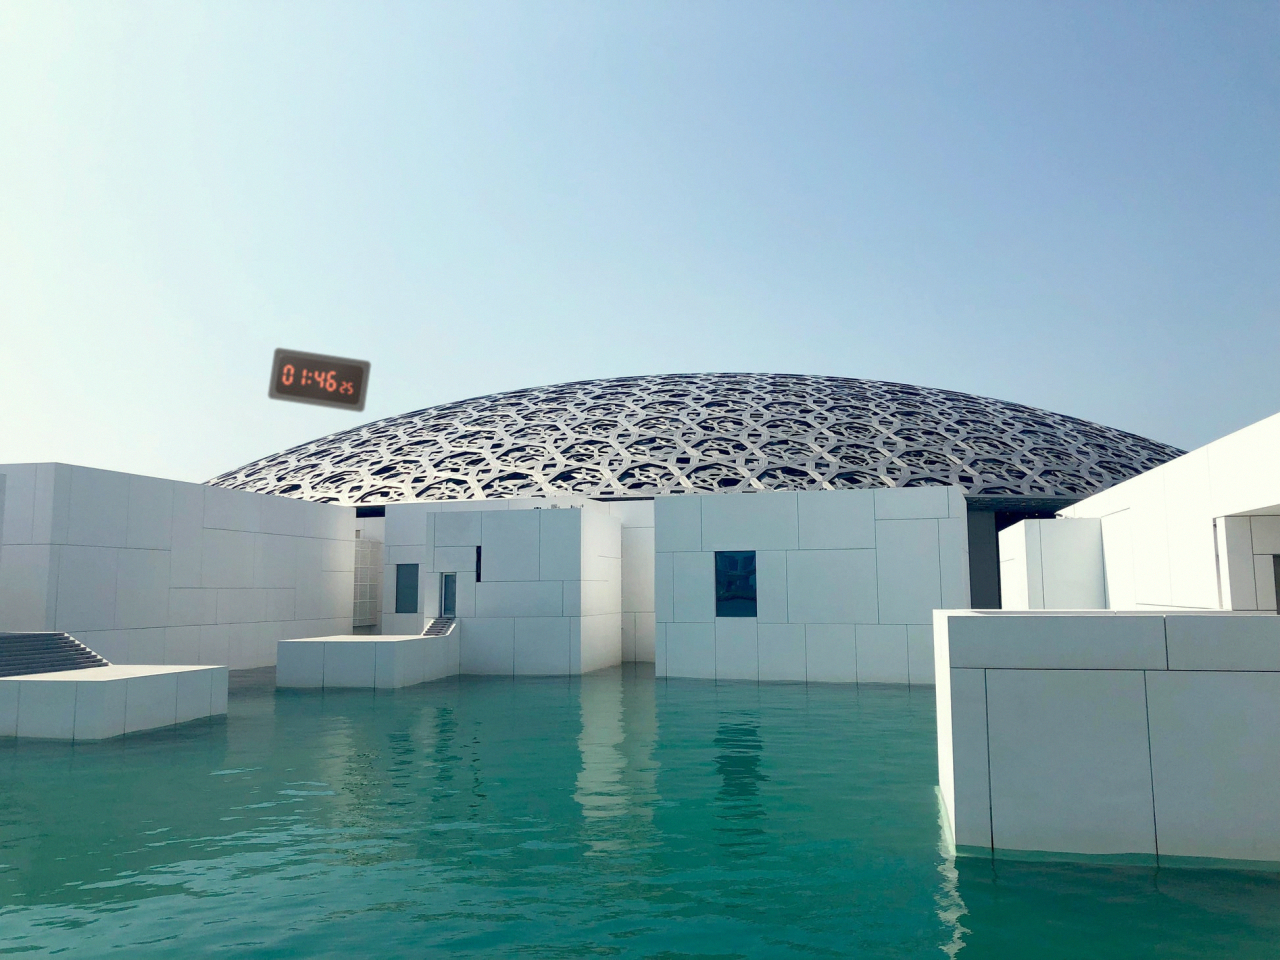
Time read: **1:46:25**
